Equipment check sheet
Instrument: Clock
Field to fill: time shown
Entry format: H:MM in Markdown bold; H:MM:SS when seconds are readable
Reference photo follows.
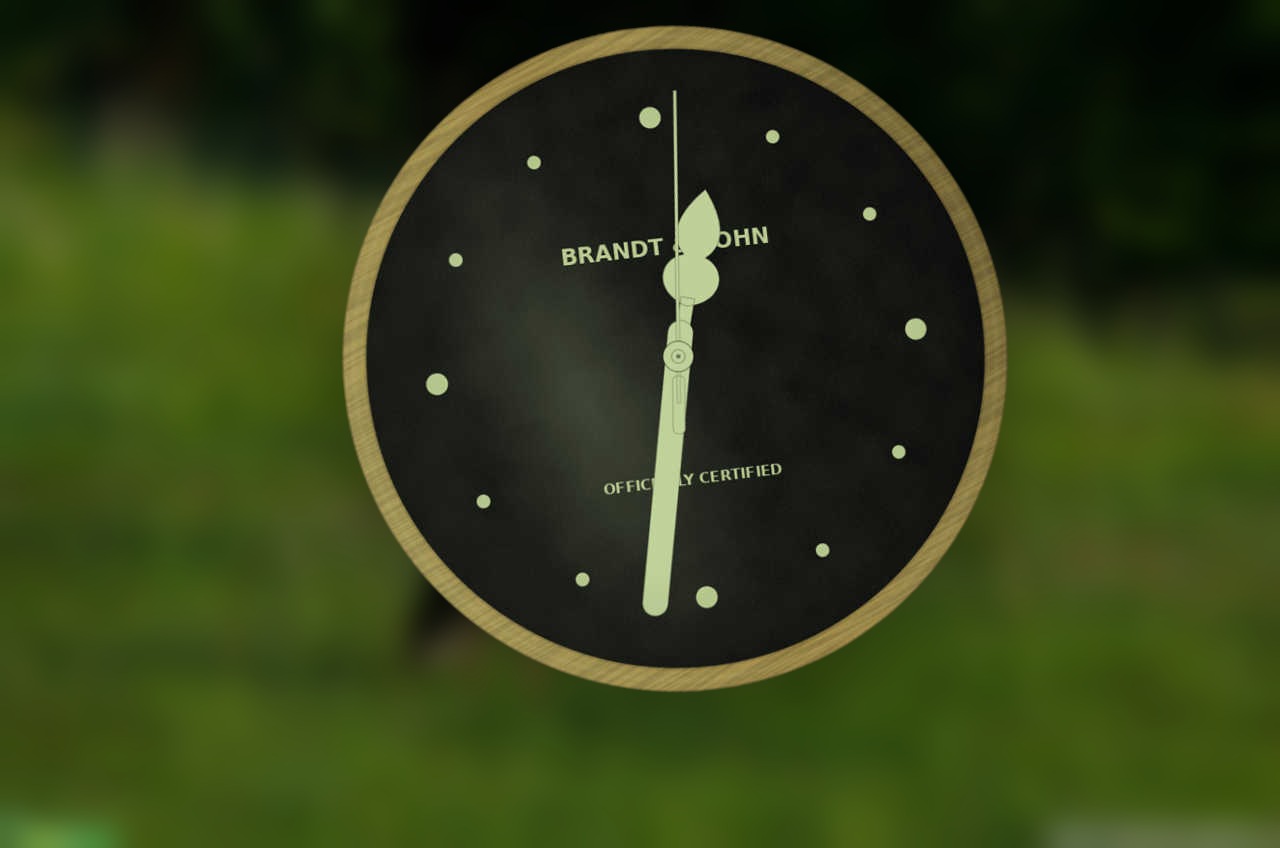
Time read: **12:32:01**
